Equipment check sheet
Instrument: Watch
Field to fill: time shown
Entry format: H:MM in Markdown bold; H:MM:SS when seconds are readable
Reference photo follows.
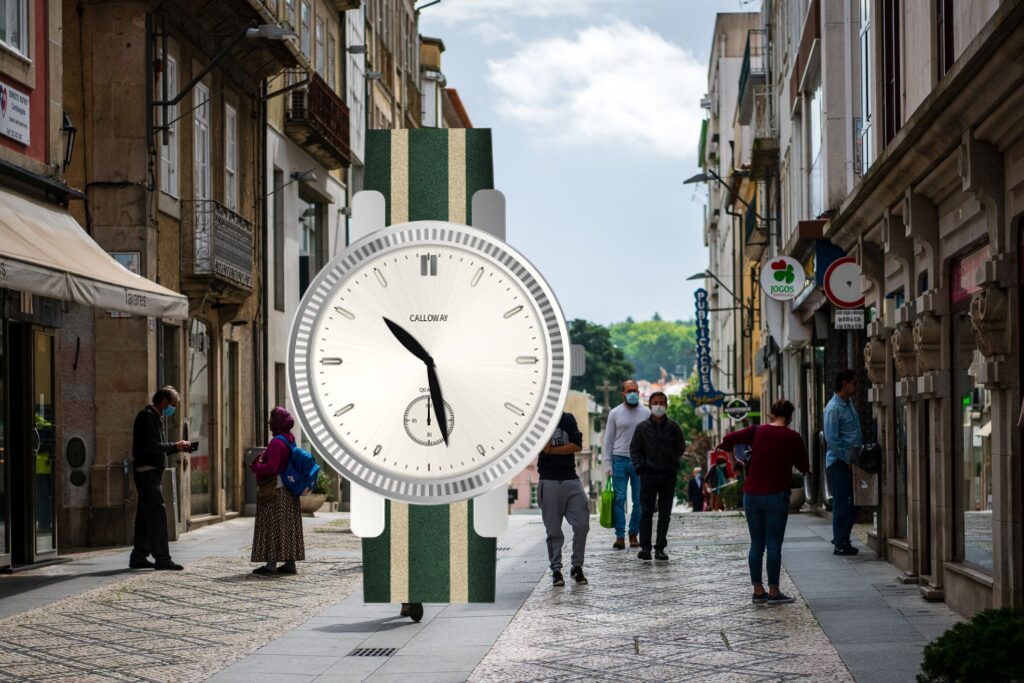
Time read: **10:28**
